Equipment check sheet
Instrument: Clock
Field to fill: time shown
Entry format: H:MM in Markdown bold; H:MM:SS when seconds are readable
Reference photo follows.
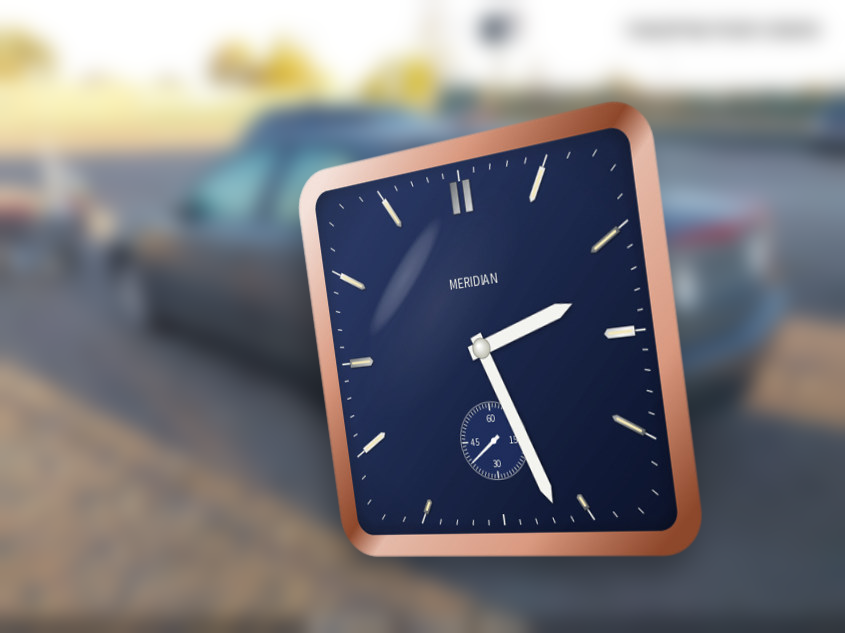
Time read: **2:26:39**
